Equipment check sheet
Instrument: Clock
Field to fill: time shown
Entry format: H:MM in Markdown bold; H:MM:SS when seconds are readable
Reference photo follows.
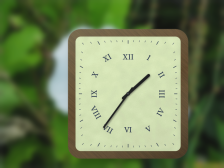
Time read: **1:36**
